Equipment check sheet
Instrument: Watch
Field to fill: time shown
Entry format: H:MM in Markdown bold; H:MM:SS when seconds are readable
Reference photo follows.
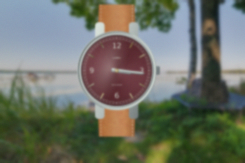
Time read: **3:16**
